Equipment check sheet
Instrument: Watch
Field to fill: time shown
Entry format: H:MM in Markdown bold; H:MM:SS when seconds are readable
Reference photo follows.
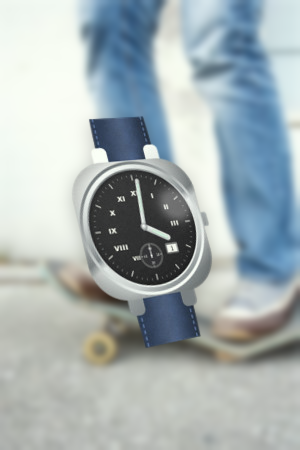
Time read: **4:01**
